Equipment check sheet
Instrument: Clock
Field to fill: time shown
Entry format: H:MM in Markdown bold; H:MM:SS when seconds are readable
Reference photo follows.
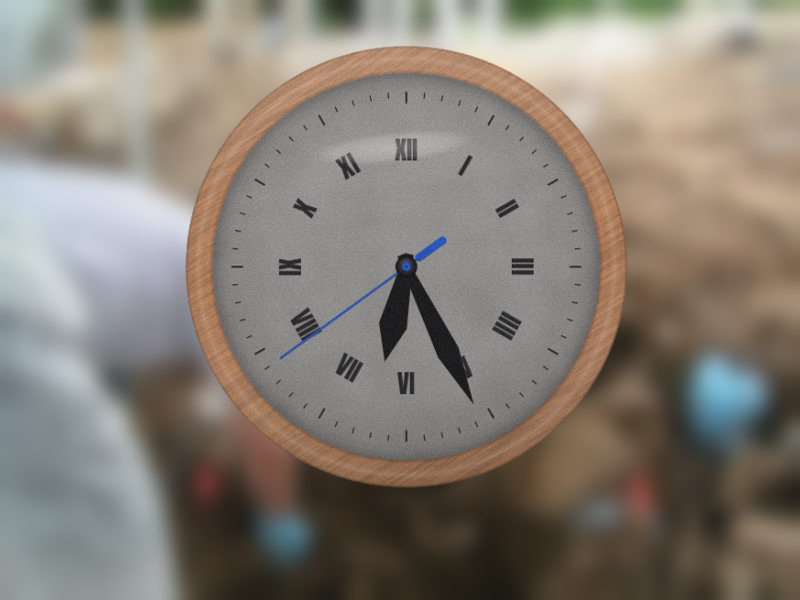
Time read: **6:25:39**
